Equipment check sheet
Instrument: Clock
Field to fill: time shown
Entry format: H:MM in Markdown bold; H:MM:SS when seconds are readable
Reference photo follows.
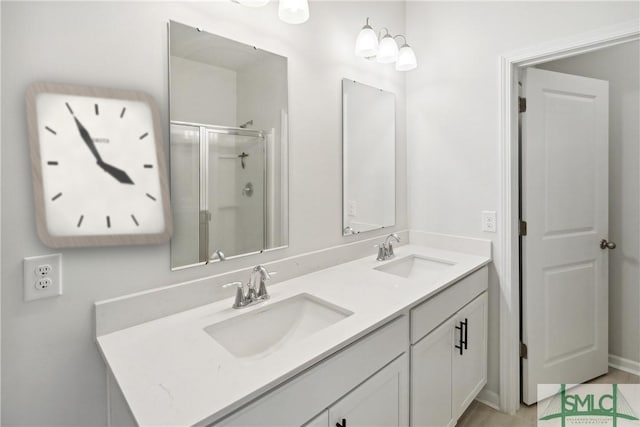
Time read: **3:55**
